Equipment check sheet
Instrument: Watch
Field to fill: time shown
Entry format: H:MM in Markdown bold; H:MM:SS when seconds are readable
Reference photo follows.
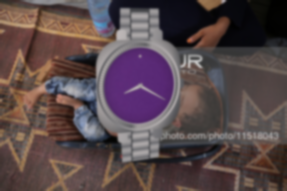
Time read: **8:20**
